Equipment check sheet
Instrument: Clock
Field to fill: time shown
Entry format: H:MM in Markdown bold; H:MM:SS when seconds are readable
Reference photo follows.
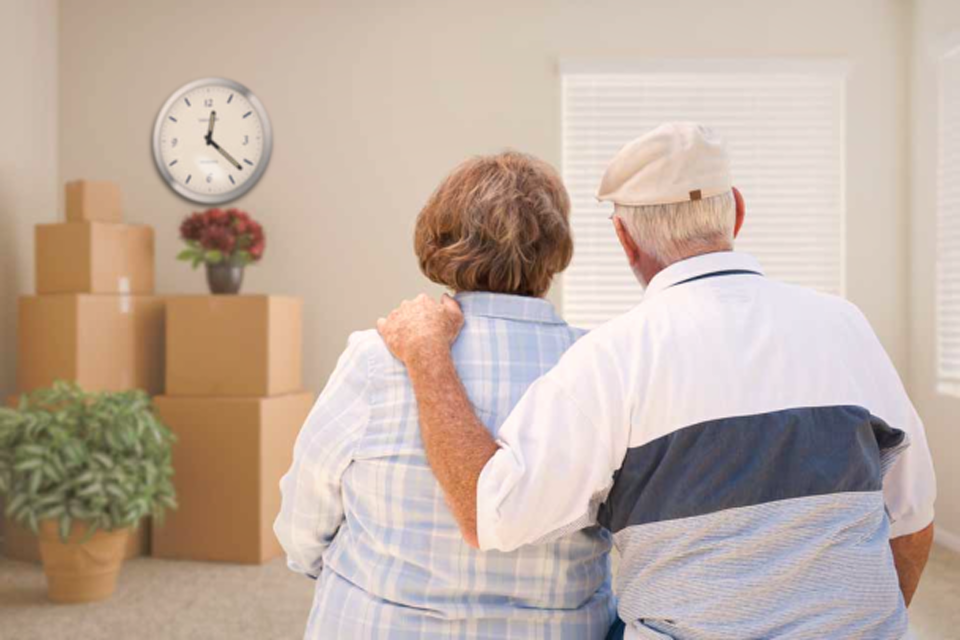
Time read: **12:22**
